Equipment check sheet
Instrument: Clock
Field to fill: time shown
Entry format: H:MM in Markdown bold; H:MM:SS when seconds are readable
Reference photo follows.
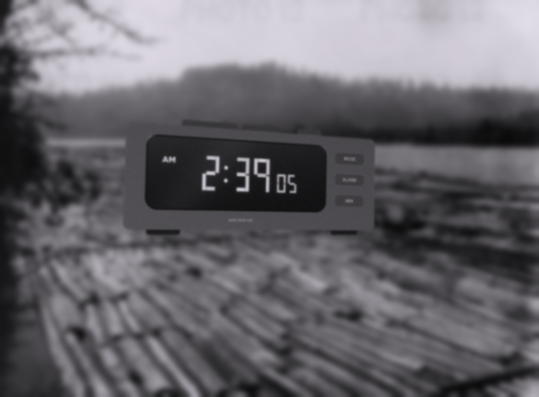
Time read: **2:39:05**
